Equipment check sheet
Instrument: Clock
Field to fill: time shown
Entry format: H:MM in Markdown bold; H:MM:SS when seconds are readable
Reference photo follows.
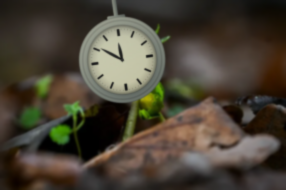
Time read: **11:51**
